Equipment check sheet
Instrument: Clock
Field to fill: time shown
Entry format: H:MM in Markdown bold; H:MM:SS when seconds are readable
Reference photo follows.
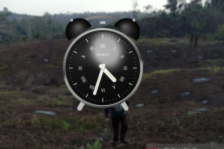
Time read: **4:33**
